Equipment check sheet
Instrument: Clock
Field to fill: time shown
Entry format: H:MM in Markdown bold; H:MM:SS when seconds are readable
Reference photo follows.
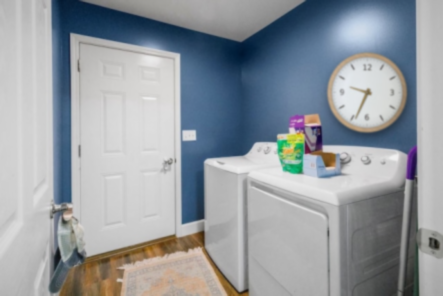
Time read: **9:34**
